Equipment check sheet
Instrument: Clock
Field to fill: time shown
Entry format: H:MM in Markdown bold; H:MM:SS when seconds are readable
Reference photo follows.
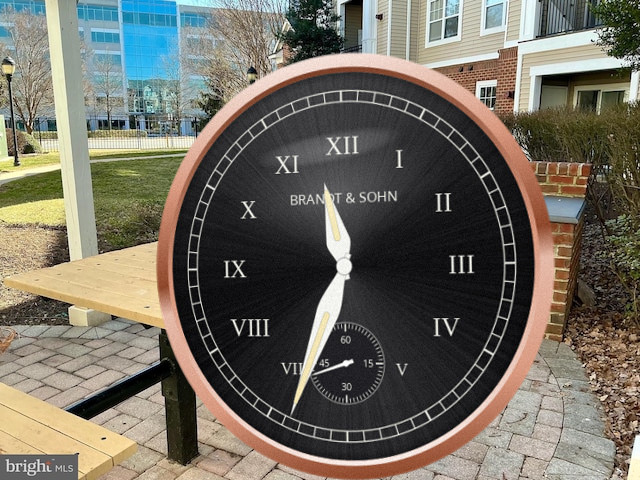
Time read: **11:33:42**
